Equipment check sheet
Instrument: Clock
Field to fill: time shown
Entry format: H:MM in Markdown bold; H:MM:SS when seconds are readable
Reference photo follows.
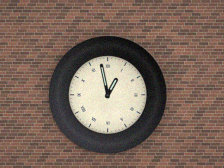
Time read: **12:58**
